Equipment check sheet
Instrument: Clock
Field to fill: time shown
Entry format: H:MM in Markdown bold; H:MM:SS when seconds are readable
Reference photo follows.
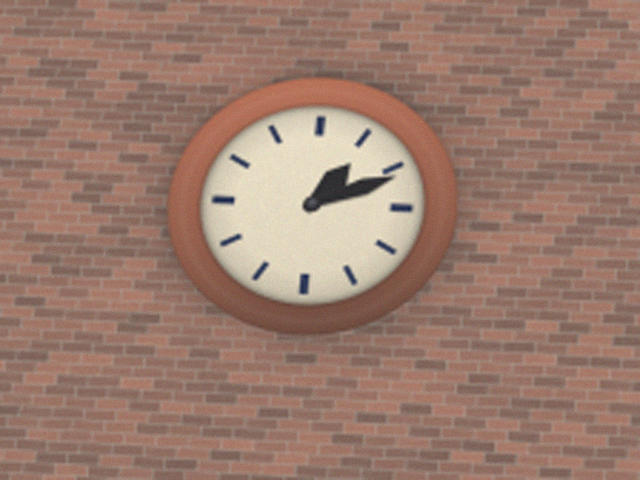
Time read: **1:11**
